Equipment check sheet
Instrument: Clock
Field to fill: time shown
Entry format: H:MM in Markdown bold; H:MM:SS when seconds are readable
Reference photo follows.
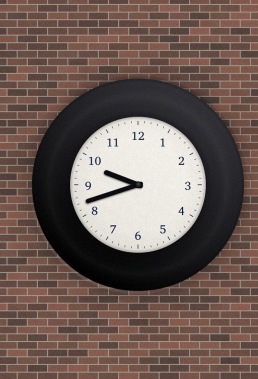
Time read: **9:42**
